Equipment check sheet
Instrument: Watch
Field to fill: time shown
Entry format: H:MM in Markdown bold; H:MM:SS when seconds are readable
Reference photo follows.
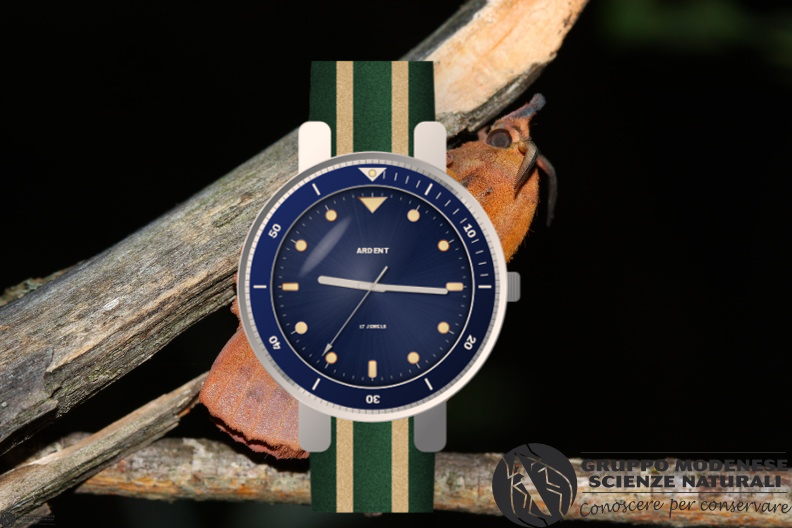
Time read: **9:15:36**
